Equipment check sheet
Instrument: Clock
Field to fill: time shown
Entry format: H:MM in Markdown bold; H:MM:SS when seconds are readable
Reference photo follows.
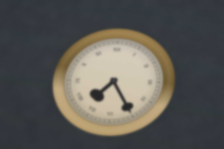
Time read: **7:25**
